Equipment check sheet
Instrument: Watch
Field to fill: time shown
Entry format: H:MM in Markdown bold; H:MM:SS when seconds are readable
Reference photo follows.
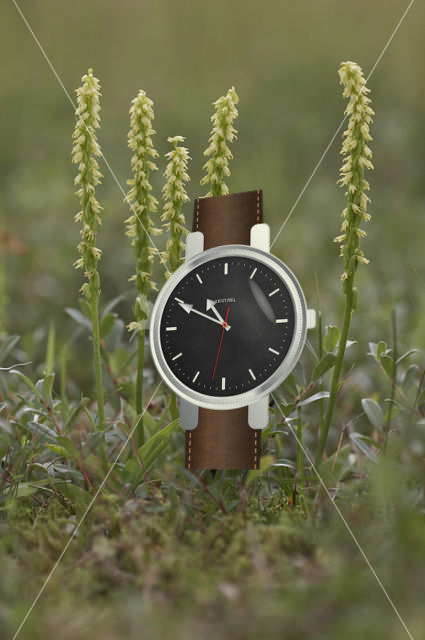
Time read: **10:49:32**
